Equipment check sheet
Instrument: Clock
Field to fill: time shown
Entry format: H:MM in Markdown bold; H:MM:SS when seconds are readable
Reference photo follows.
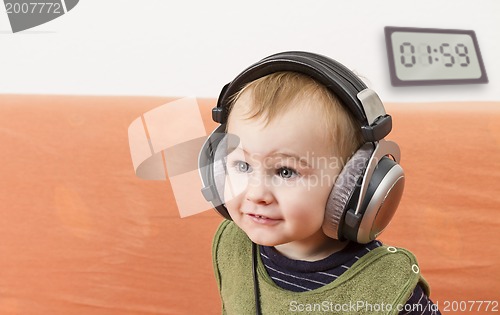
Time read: **1:59**
